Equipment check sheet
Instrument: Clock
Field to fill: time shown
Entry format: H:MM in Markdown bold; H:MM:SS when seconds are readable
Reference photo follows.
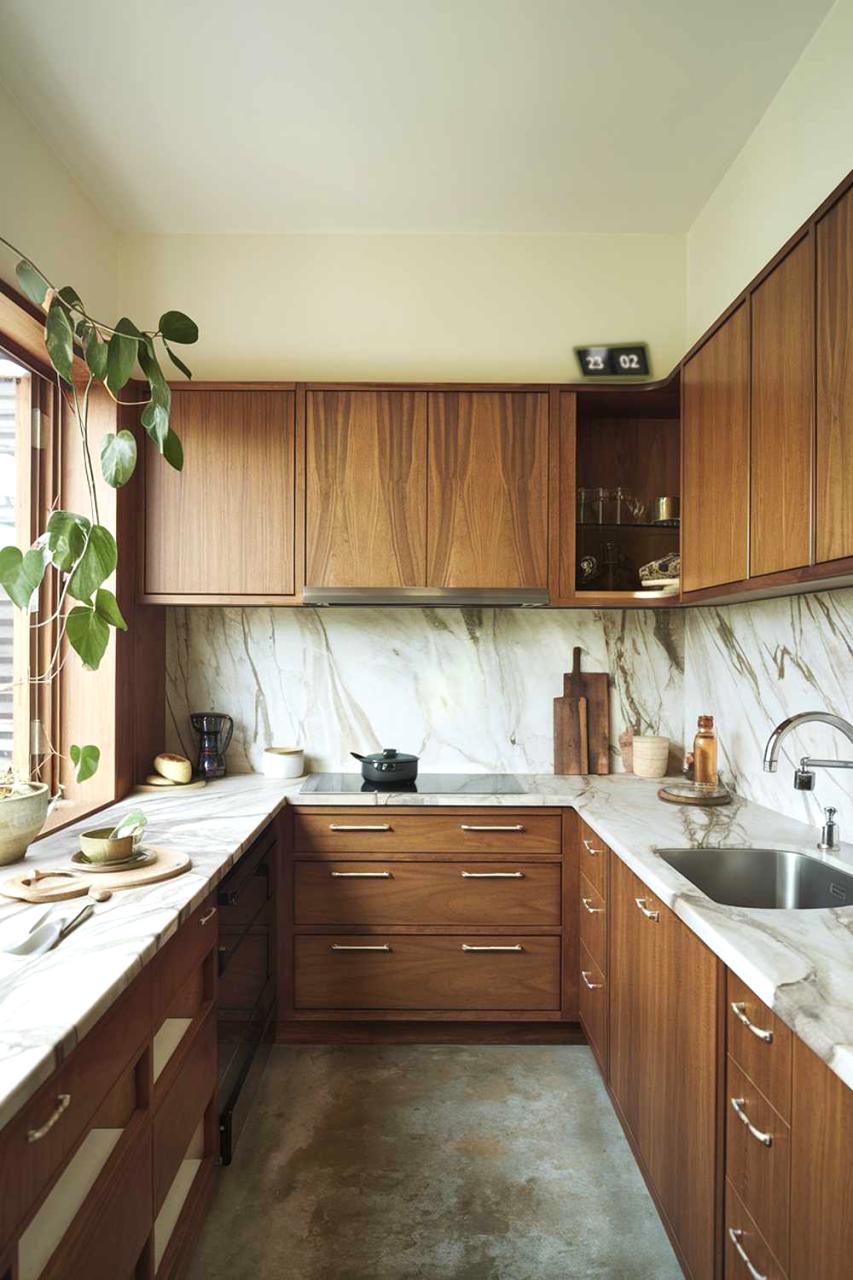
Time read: **23:02**
